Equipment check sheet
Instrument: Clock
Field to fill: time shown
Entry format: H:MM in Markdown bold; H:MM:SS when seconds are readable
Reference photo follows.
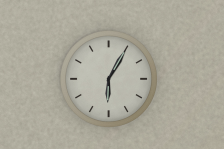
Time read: **6:05**
